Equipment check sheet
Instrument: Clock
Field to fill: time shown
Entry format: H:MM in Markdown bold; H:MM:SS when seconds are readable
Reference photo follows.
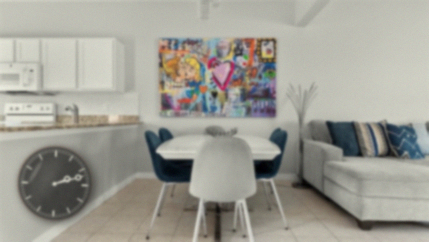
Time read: **2:12**
